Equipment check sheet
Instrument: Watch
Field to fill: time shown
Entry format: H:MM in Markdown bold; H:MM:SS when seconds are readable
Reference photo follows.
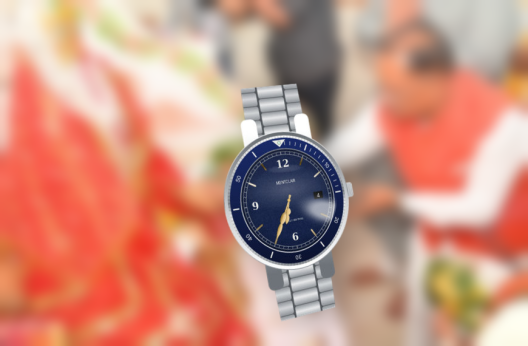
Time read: **6:35**
